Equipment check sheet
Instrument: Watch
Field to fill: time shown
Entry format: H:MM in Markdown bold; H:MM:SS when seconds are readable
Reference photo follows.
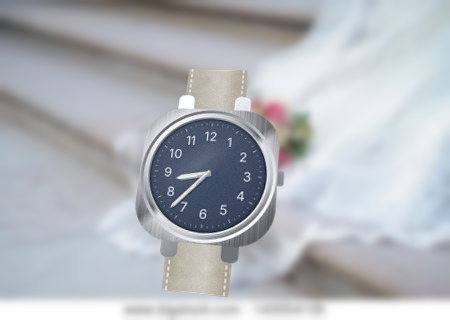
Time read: **8:37**
